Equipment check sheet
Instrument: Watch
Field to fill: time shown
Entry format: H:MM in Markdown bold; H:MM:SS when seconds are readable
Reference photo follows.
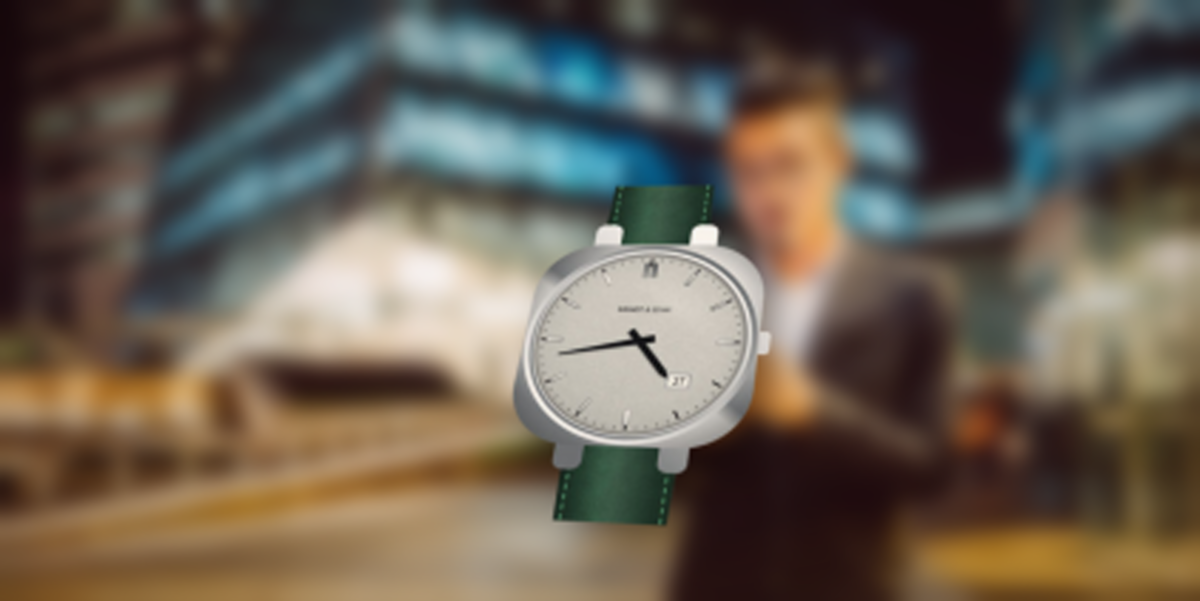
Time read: **4:43**
